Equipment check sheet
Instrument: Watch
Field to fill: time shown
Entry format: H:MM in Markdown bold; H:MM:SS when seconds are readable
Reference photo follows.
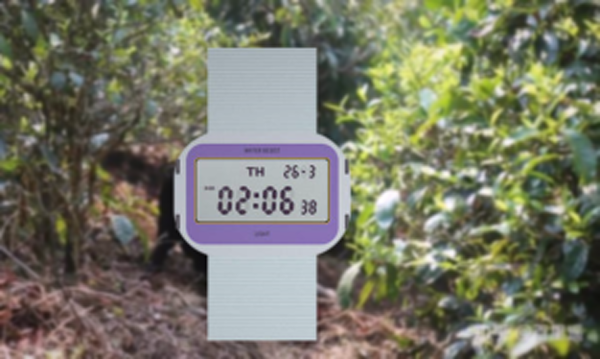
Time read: **2:06:38**
